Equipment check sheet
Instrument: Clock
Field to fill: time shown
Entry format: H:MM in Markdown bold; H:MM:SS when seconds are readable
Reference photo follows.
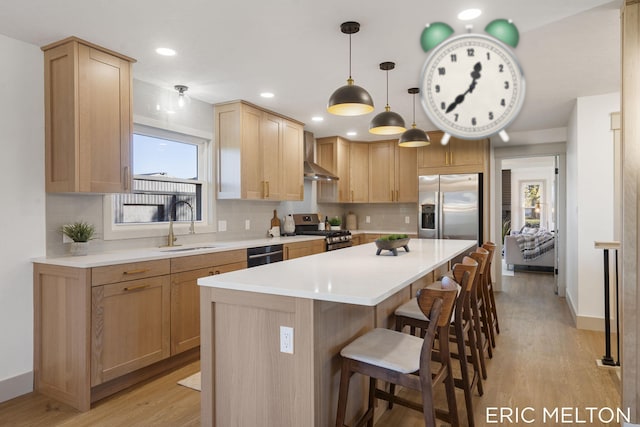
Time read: **12:38**
